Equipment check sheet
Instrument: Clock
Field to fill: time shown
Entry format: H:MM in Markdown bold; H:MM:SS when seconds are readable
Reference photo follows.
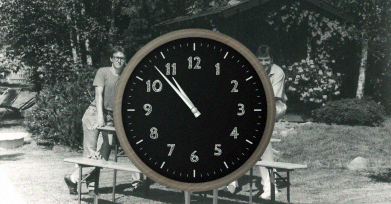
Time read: **10:53**
